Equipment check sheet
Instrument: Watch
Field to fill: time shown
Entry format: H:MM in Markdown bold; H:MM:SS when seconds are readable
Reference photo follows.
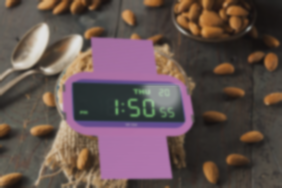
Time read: **1:50**
